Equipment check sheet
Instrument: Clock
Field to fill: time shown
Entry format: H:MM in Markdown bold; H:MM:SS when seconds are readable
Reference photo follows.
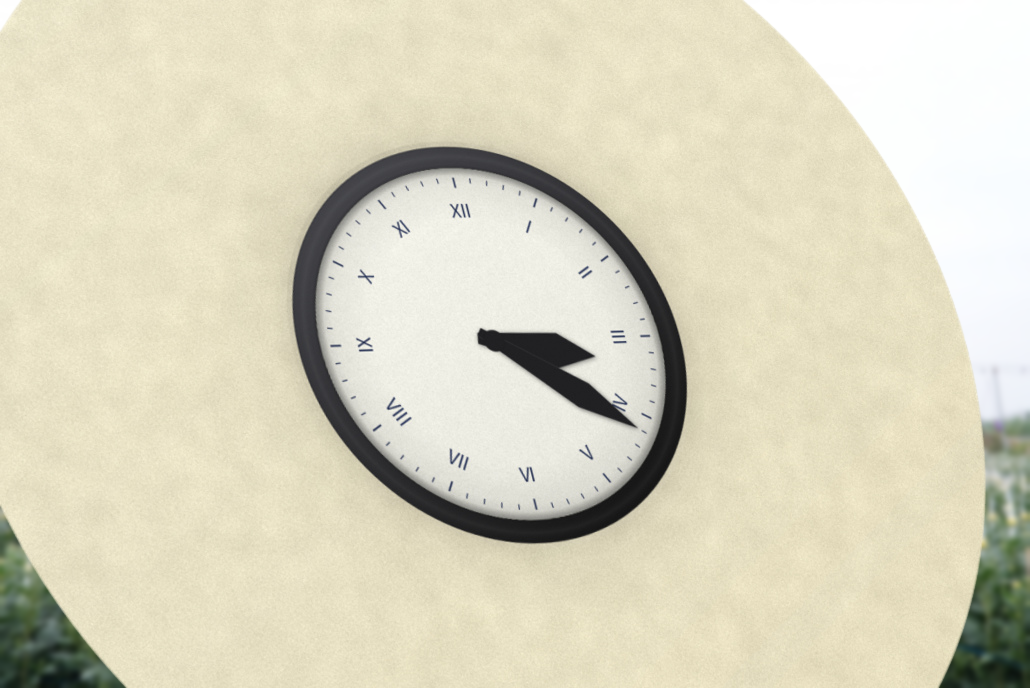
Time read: **3:21**
